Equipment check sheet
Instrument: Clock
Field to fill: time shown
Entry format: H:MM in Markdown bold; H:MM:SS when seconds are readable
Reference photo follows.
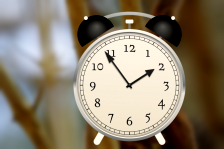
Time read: **1:54**
